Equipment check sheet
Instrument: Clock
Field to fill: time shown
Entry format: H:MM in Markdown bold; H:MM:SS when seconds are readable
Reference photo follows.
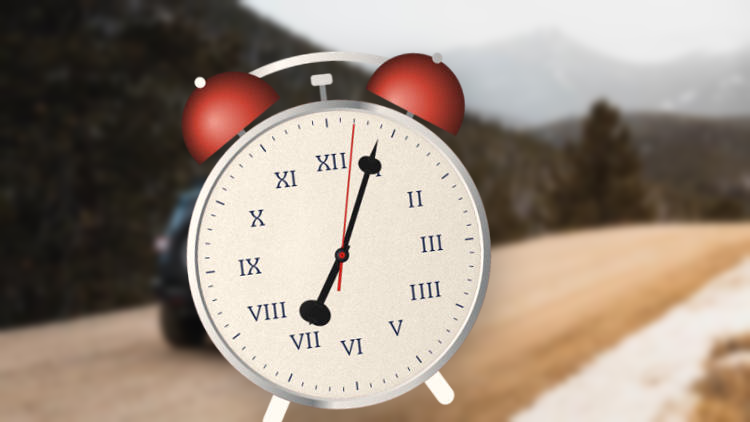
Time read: **7:04:02**
